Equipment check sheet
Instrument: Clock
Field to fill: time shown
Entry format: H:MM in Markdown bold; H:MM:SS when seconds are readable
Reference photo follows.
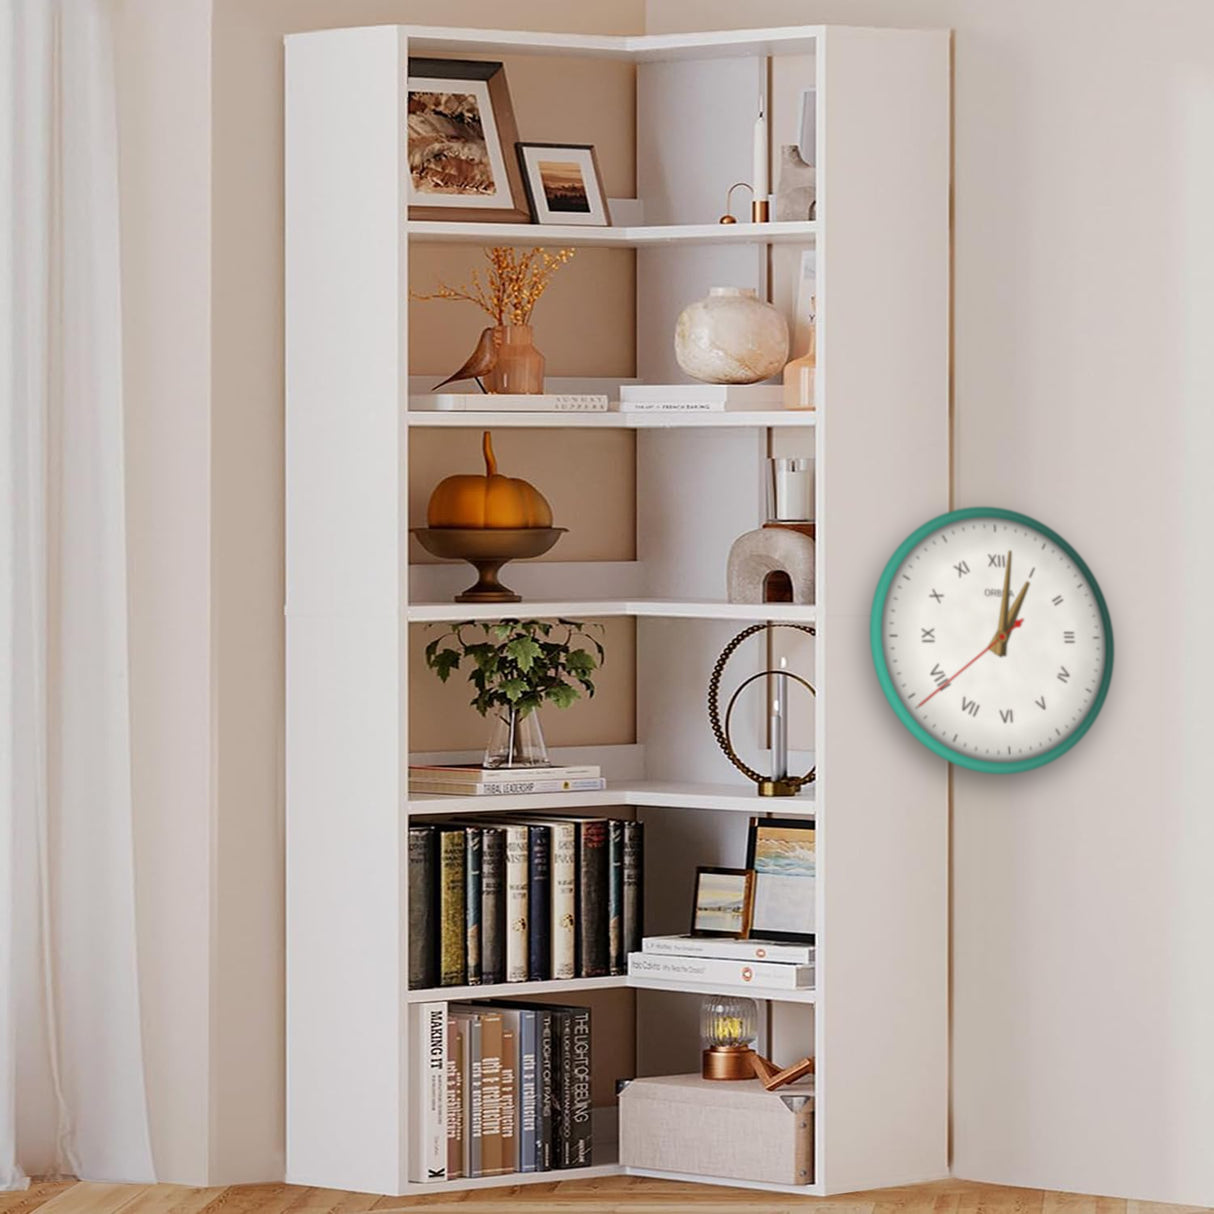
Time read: **1:01:39**
